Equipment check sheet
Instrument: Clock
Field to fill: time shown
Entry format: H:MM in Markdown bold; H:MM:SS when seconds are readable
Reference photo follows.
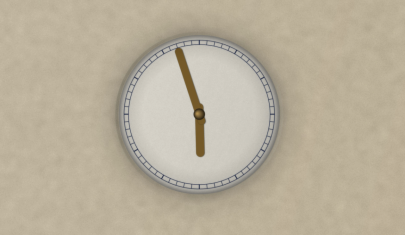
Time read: **5:57**
